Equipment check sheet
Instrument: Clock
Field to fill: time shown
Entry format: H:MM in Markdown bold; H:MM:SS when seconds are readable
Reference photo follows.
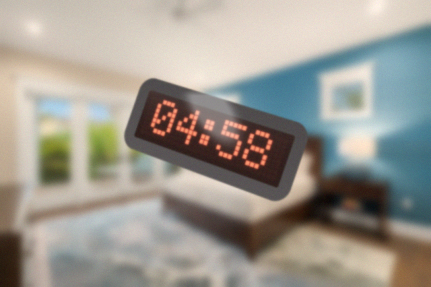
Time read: **4:58**
